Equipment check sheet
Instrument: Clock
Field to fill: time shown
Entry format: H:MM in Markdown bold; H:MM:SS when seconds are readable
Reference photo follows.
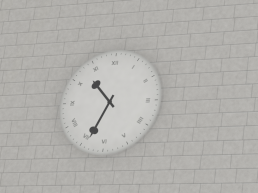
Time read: **10:34**
